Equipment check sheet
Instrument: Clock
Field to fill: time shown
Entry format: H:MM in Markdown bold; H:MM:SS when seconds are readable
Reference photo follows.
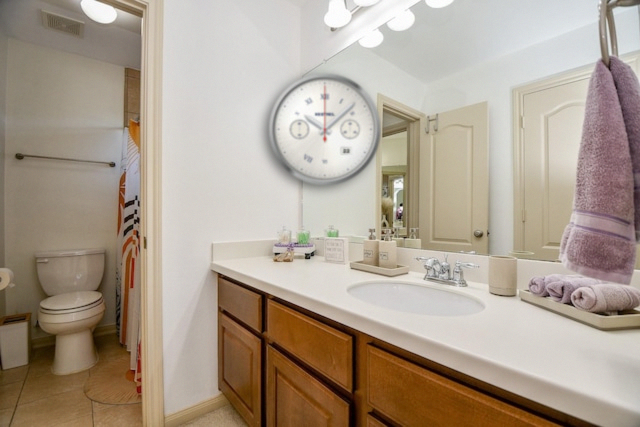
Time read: **10:08**
